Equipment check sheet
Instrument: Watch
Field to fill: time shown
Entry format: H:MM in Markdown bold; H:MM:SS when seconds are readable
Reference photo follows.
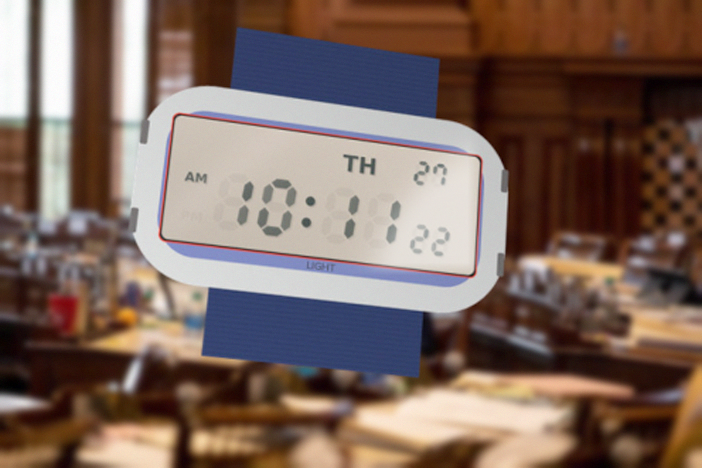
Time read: **10:11:22**
